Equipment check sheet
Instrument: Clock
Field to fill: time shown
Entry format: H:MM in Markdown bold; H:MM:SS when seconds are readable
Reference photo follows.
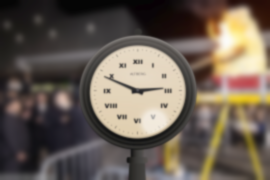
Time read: **2:49**
